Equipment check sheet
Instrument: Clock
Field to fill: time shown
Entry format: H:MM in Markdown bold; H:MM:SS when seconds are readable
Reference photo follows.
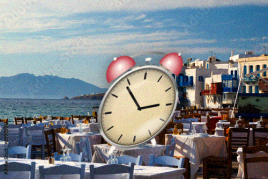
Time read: **2:54**
